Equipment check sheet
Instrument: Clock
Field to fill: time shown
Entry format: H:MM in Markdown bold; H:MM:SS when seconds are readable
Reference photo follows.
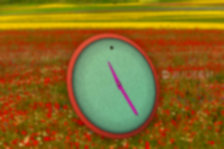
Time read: **11:26**
